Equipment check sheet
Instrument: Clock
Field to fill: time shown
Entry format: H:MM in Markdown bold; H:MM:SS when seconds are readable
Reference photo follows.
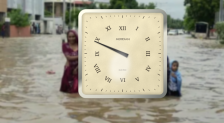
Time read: **9:49**
